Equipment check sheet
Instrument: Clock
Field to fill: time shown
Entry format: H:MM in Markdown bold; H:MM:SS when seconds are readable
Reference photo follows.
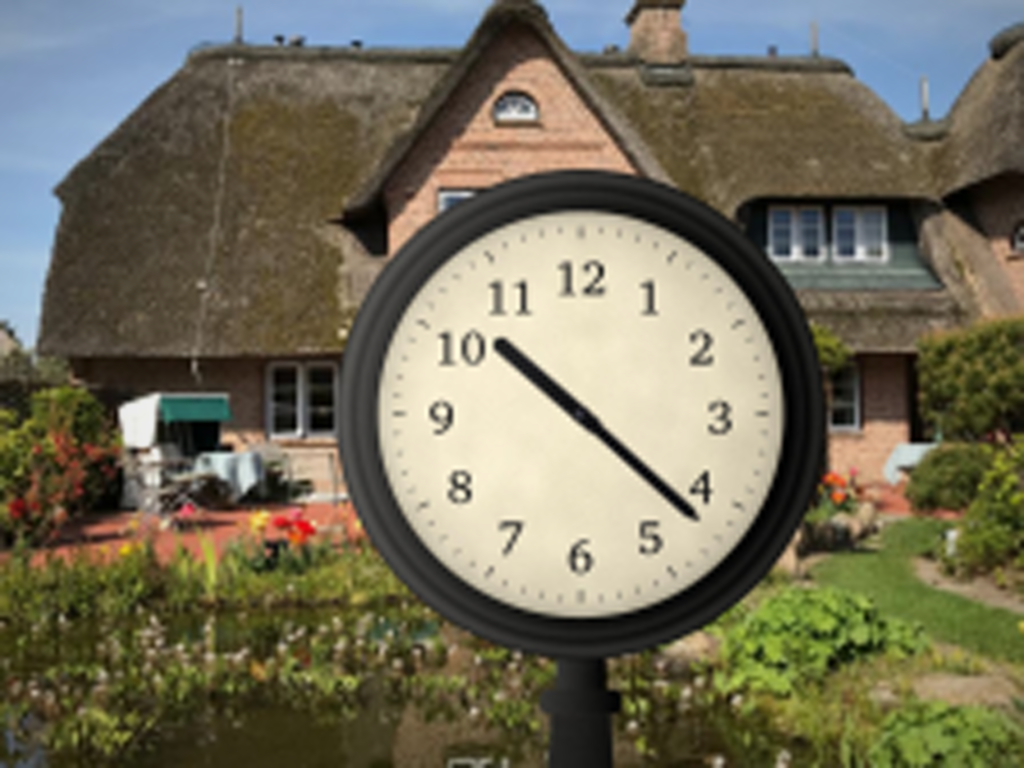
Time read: **10:22**
